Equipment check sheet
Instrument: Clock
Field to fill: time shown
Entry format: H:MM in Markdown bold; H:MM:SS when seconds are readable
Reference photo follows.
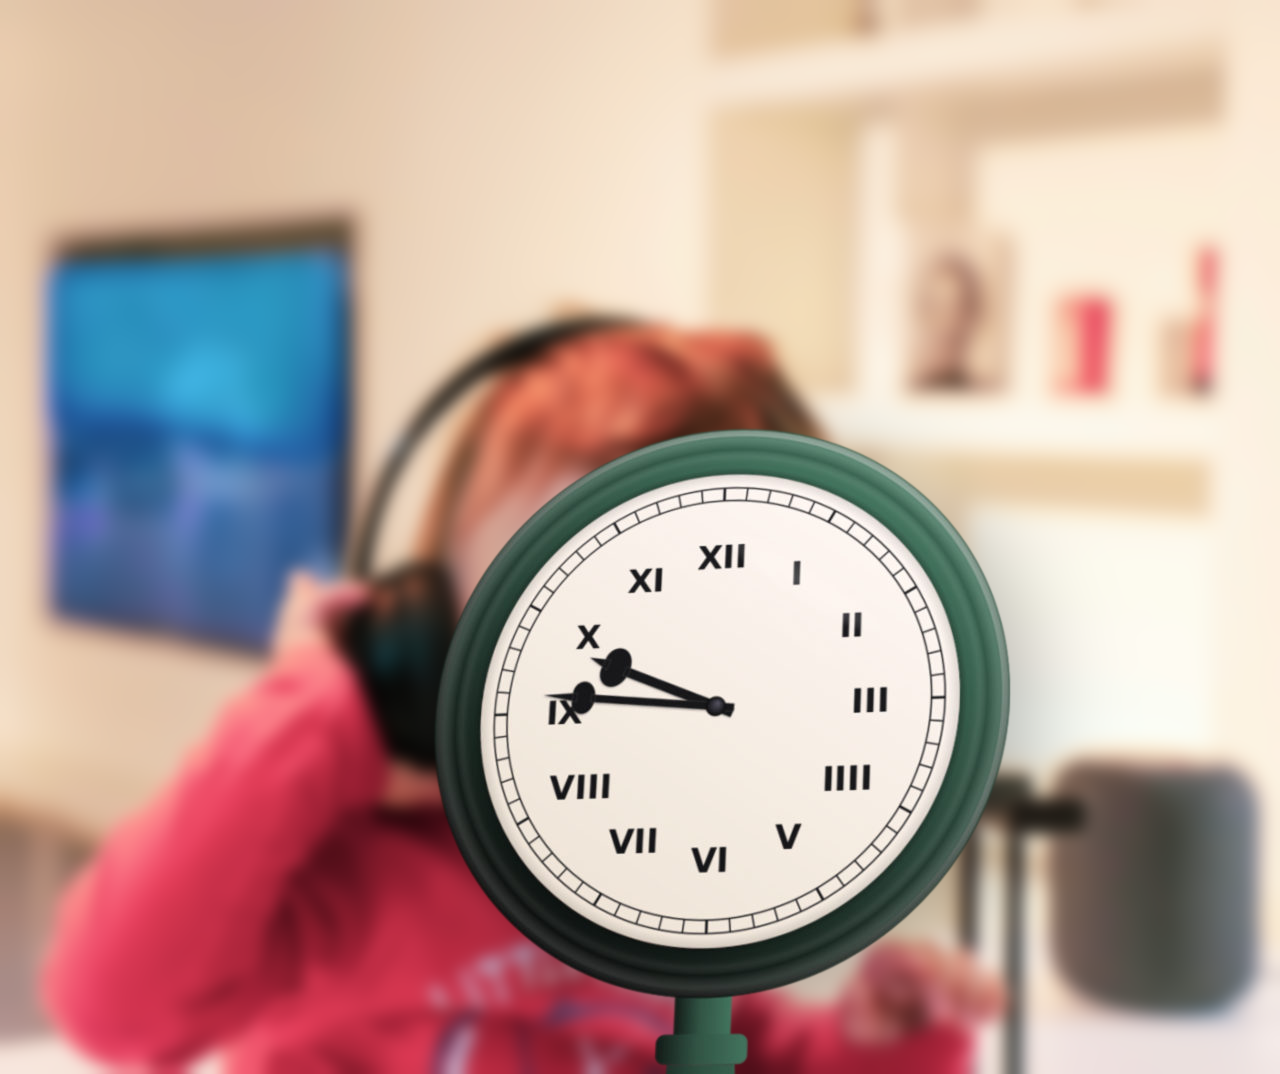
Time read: **9:46**
